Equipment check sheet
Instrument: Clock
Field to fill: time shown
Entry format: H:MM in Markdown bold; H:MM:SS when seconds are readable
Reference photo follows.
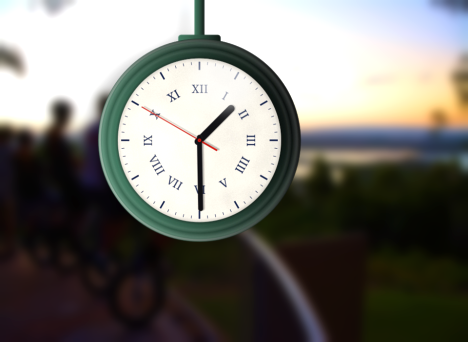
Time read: **1:29:50**
